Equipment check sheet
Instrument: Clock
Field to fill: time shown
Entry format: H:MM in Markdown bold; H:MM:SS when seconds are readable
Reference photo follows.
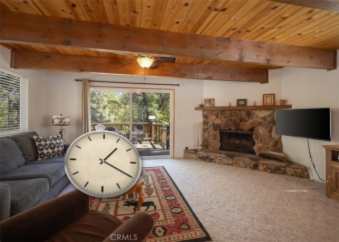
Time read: **1:20**
